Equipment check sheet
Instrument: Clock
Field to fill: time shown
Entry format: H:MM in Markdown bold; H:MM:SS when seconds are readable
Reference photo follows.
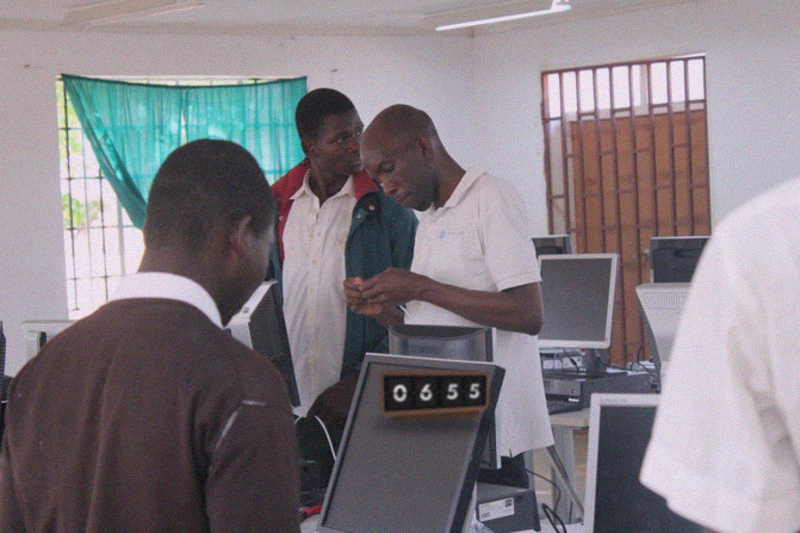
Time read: **6:55**
